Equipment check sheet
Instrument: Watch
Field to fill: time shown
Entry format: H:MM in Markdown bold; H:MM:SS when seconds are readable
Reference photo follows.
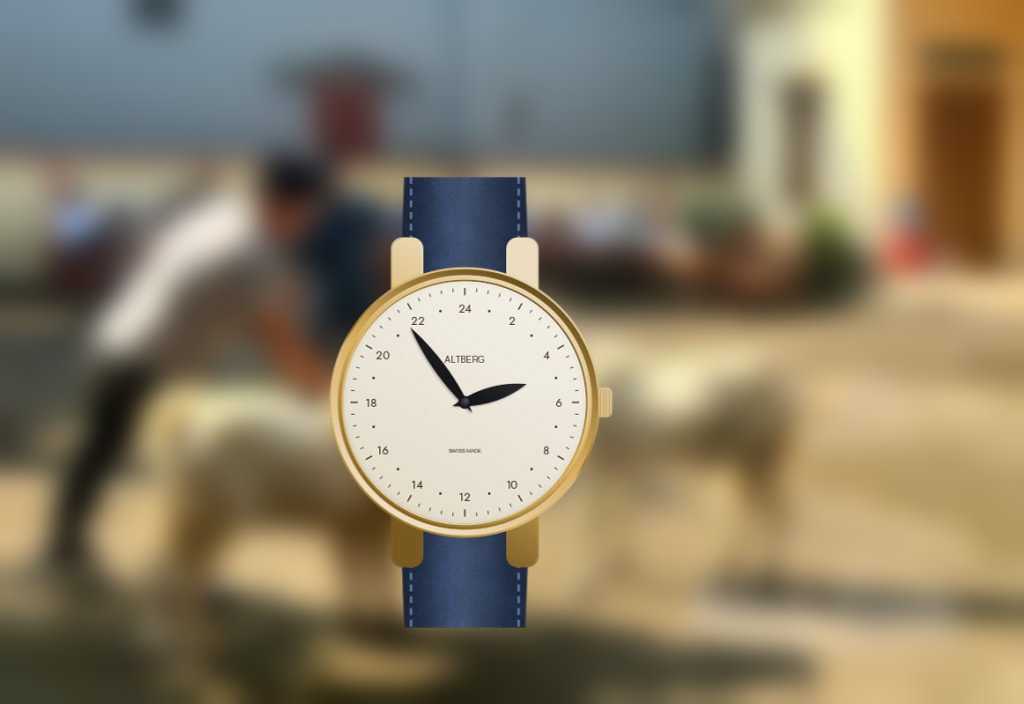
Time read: **4:54**
